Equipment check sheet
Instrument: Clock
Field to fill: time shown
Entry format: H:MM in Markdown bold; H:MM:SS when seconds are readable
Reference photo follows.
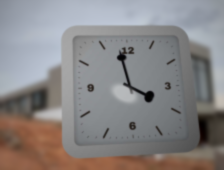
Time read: **3:58**
